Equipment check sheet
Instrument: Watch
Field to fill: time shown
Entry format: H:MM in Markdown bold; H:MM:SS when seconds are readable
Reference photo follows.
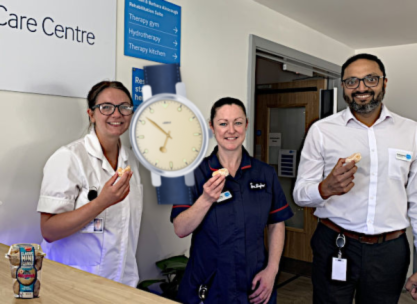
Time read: **6:52**
